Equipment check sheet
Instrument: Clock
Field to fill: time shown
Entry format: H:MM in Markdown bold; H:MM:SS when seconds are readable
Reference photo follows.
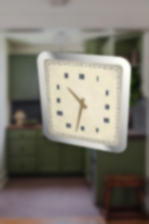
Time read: **10:32**
